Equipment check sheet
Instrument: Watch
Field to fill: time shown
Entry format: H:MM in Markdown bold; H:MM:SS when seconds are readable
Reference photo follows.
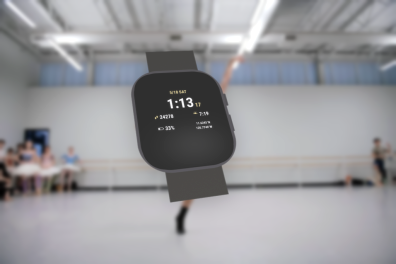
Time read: **1:13**
